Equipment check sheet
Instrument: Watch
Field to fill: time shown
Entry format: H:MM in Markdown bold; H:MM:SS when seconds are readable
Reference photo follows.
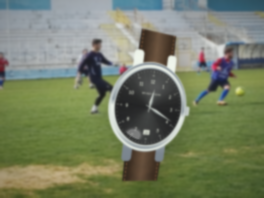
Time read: **12:19**
